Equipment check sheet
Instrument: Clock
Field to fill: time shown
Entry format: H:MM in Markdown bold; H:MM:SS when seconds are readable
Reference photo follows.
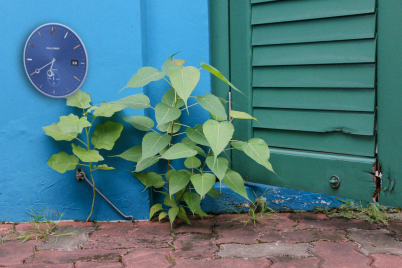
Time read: **6:40**
